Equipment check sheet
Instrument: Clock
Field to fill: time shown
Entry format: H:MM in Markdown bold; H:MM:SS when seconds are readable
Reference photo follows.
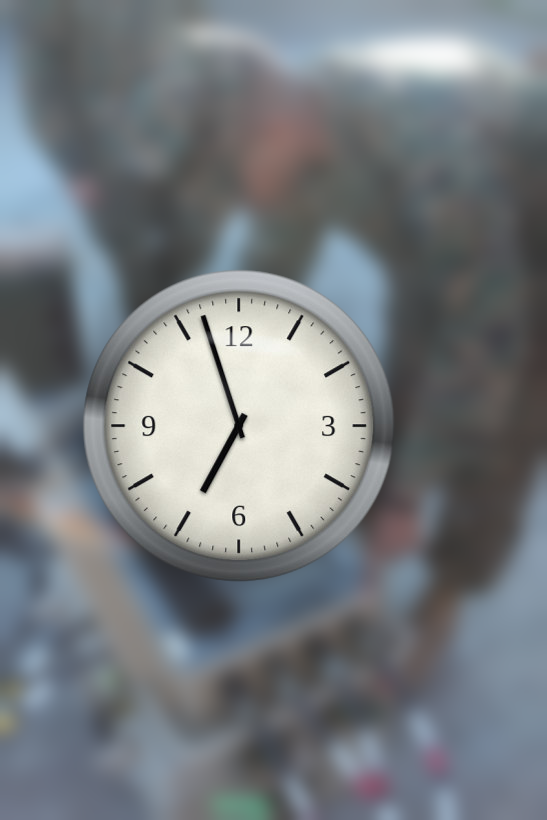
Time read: **6:57**
